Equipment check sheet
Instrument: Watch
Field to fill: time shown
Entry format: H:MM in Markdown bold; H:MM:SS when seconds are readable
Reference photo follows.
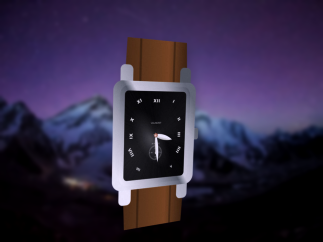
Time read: **3:29**
